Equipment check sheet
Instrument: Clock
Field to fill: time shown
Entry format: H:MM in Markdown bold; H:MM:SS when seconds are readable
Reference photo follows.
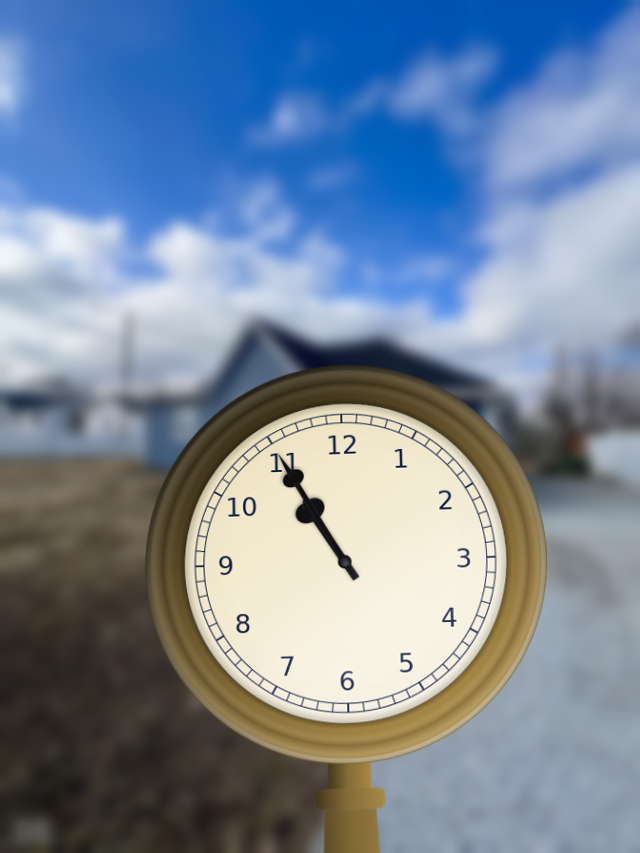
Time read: **10:55**
